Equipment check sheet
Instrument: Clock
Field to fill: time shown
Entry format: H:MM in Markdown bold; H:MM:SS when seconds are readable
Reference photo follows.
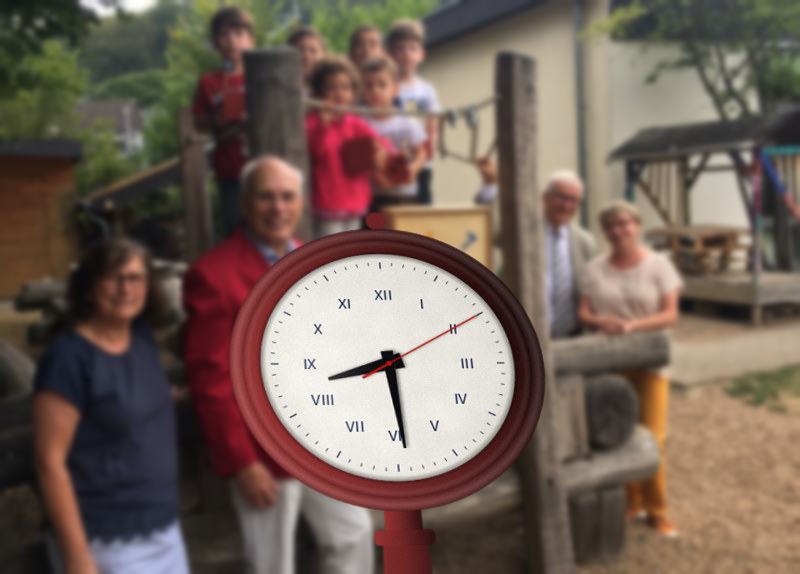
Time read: **8:29:10**
